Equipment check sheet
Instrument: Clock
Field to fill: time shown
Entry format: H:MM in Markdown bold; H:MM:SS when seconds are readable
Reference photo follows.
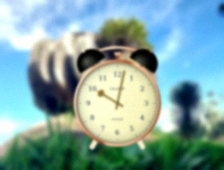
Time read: **10:02**
